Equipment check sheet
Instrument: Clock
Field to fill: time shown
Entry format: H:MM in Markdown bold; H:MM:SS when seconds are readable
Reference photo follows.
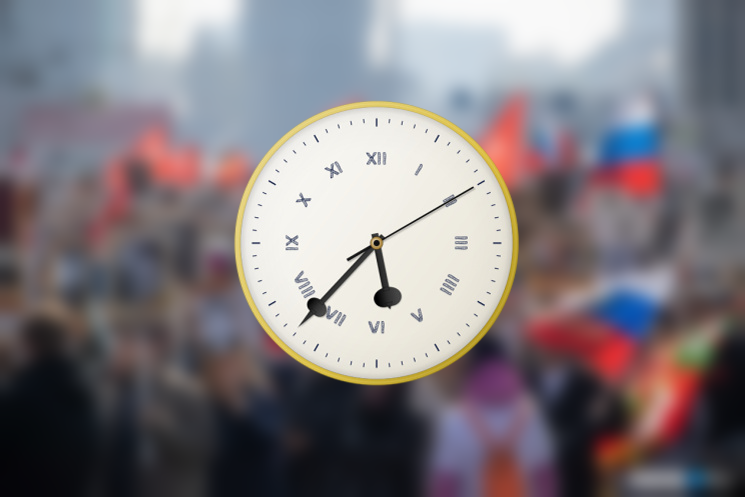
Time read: **5:37:10**
